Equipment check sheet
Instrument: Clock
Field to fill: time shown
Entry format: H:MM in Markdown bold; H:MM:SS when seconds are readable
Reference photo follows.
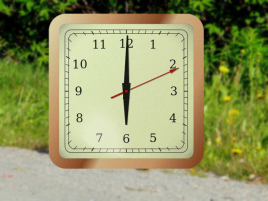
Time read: **6:00:11**
